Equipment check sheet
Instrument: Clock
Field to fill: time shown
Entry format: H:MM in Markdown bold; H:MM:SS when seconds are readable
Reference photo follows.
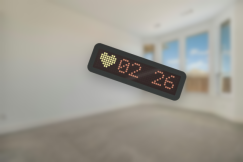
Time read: **2:26**
